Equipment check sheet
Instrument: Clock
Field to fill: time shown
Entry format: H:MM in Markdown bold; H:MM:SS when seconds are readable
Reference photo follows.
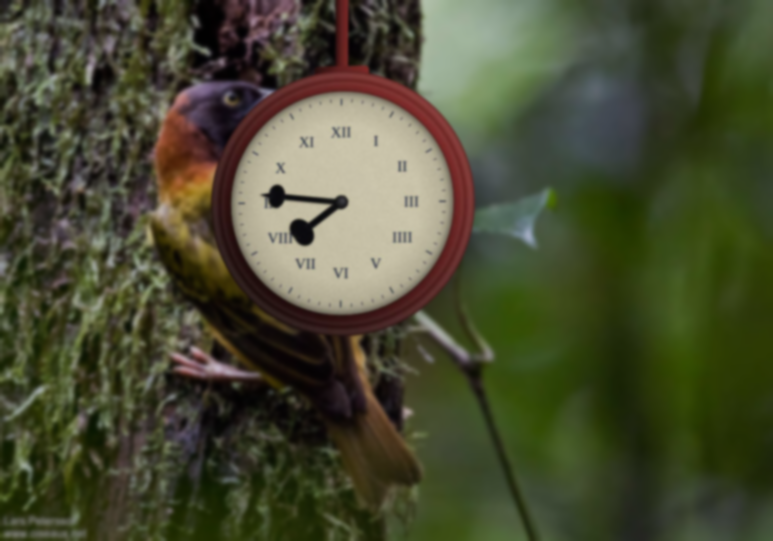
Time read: **7:46**
